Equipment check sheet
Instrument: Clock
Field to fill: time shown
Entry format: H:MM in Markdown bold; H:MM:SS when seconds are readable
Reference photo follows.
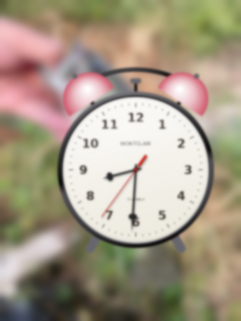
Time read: **8:30:36**
